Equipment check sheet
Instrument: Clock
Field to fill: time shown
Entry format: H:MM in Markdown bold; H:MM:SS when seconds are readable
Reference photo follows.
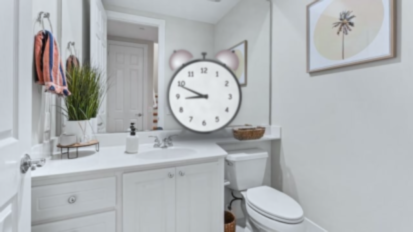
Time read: **8:49**
